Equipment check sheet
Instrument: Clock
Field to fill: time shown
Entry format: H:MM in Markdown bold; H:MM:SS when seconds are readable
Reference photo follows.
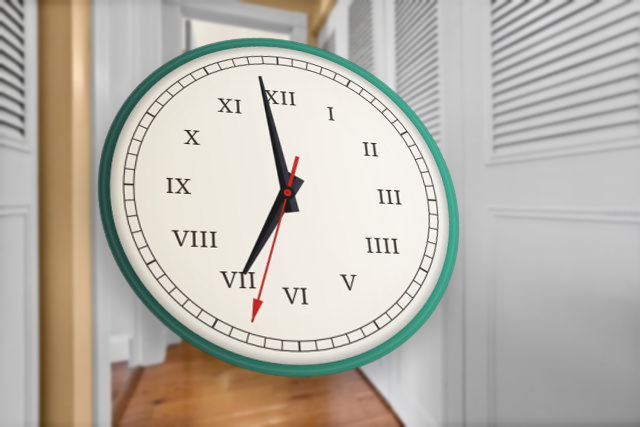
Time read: **6:58:33**
